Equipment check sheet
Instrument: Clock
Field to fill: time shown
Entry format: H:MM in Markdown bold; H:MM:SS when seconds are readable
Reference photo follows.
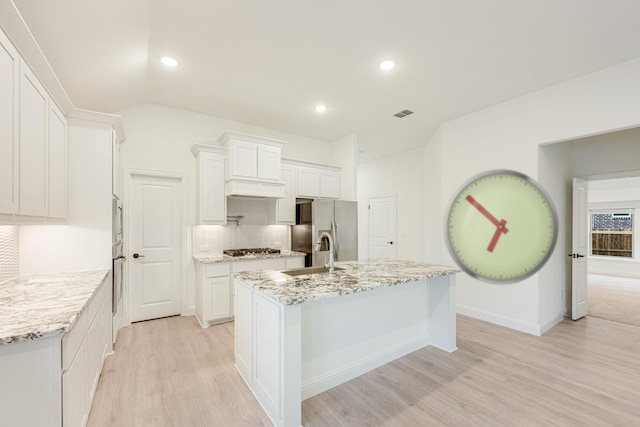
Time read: **6:52**
